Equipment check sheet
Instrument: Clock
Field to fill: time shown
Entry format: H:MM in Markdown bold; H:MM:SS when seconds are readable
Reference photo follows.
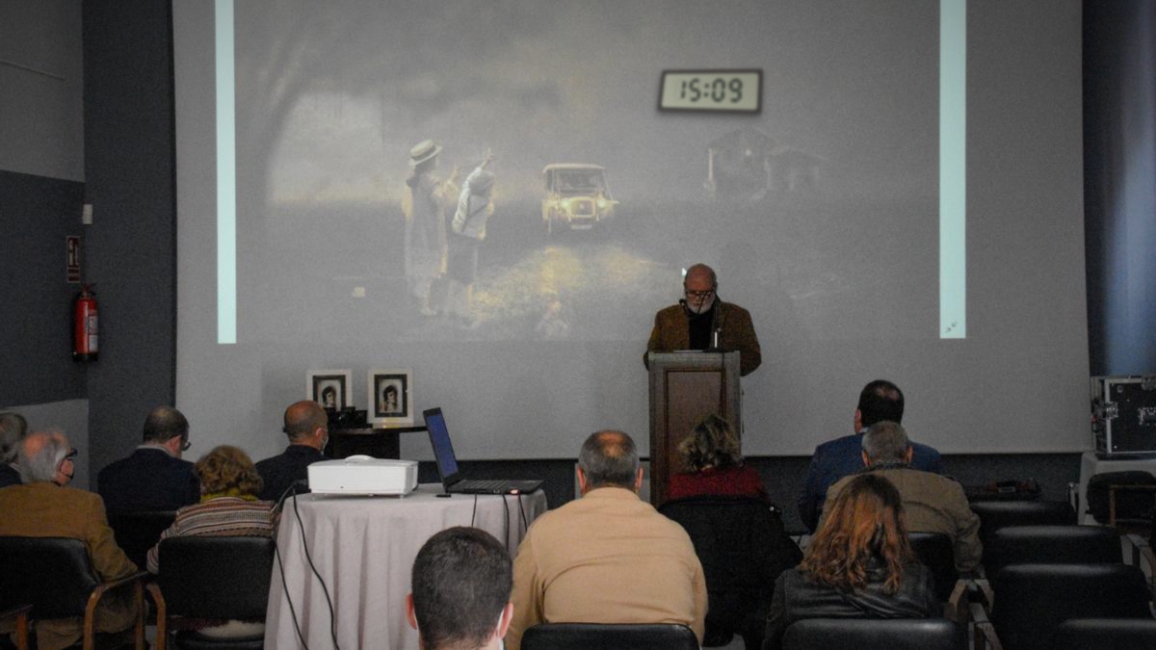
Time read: **15:09**
